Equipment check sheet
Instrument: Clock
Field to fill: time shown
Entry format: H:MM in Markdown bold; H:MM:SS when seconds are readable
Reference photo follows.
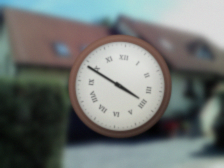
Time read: **3:49**
